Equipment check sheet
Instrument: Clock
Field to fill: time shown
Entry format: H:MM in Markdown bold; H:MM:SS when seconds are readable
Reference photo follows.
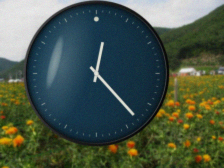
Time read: **12:23**
